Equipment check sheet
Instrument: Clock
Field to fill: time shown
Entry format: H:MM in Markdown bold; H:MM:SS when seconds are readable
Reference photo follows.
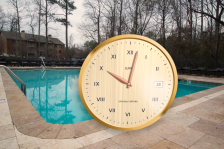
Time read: **10:02**
